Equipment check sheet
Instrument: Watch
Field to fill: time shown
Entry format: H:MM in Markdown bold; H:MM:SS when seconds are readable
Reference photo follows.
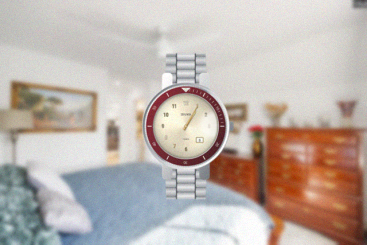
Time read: **1:05**
